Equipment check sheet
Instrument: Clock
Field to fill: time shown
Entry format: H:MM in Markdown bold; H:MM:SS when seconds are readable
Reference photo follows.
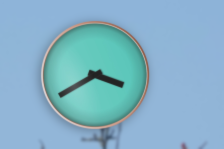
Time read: **3:40**
